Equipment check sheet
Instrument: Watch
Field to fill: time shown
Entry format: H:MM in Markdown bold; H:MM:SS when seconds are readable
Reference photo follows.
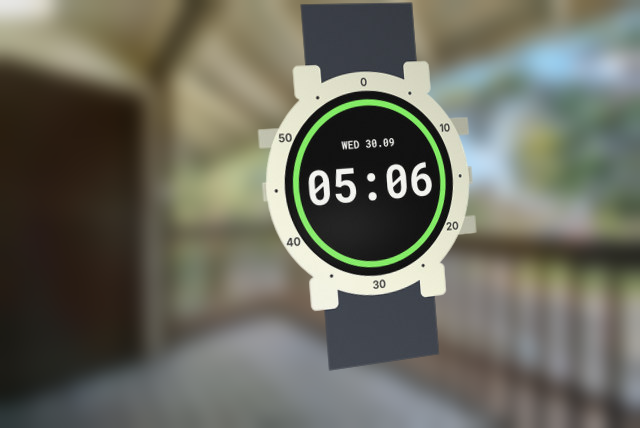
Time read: **5:06**
